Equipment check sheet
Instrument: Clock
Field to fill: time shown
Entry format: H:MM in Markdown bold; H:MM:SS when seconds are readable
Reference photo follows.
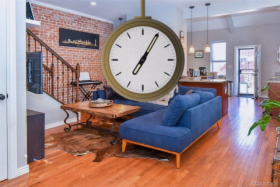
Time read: **7:05**
